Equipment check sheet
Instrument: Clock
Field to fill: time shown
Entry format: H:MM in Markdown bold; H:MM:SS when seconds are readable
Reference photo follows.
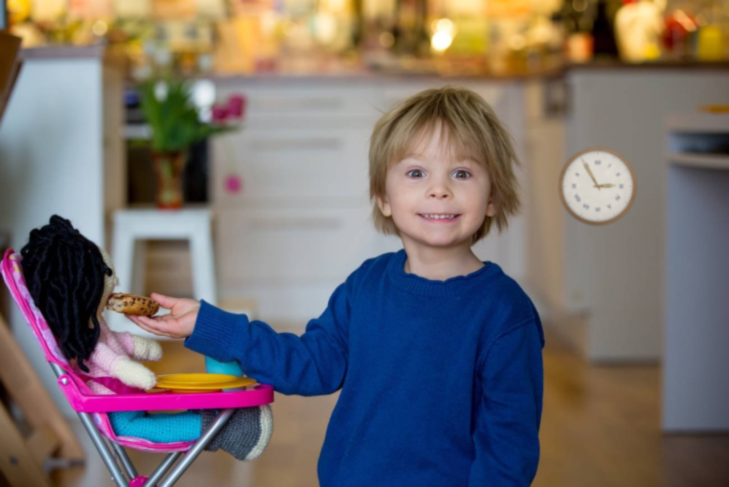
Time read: **2:55**
